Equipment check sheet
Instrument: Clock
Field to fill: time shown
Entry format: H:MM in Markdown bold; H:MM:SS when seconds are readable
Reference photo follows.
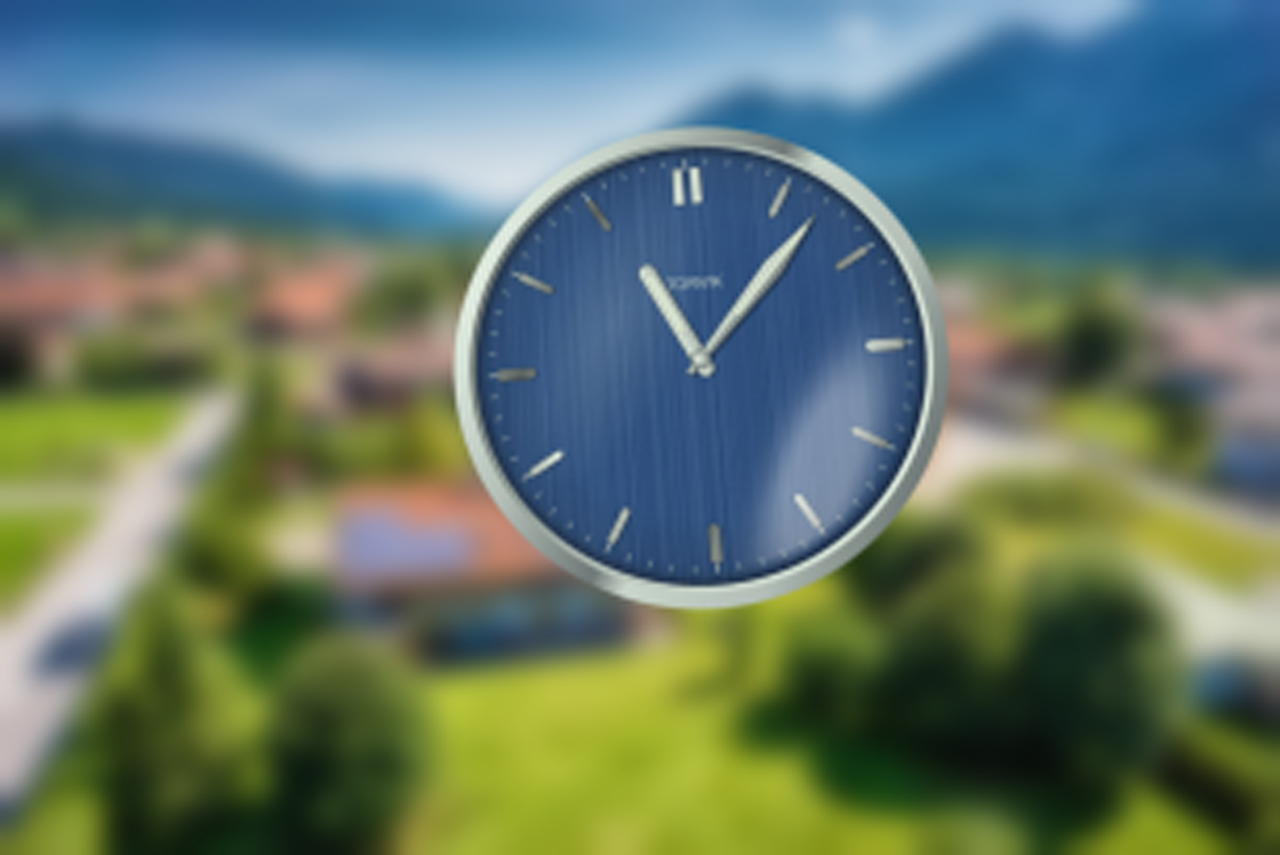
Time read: **11:07**
